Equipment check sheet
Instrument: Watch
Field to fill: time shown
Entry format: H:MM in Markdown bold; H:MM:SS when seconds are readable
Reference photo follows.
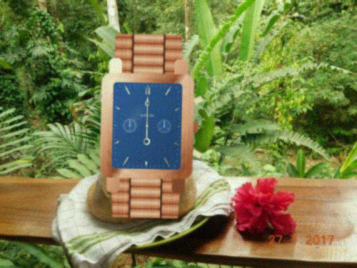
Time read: **6:00**
